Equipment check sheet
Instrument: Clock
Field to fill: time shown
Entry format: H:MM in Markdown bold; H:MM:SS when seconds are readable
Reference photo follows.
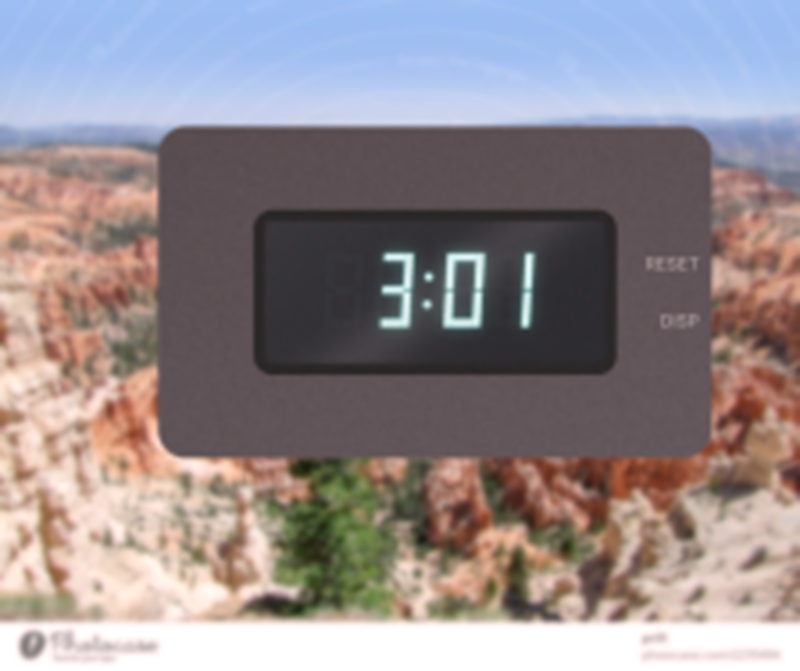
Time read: **3:01**
